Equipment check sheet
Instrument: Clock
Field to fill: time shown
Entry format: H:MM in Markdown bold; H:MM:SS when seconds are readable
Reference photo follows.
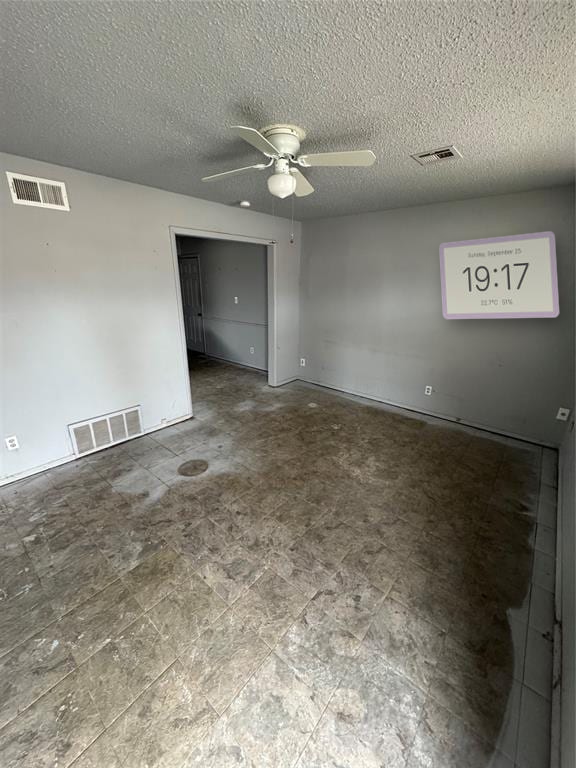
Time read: **19:17**
